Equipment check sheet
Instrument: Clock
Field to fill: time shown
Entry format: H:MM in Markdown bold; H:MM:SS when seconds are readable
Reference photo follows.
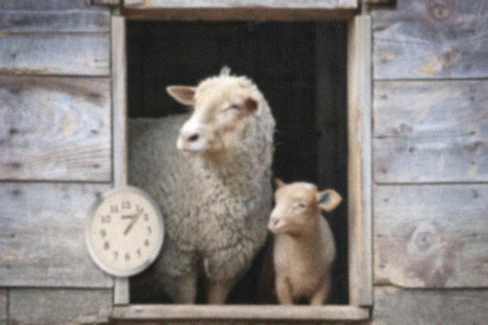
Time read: **1:07**
